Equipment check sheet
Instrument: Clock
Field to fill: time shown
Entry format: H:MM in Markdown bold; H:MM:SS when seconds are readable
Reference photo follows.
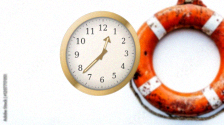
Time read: **12:38**
